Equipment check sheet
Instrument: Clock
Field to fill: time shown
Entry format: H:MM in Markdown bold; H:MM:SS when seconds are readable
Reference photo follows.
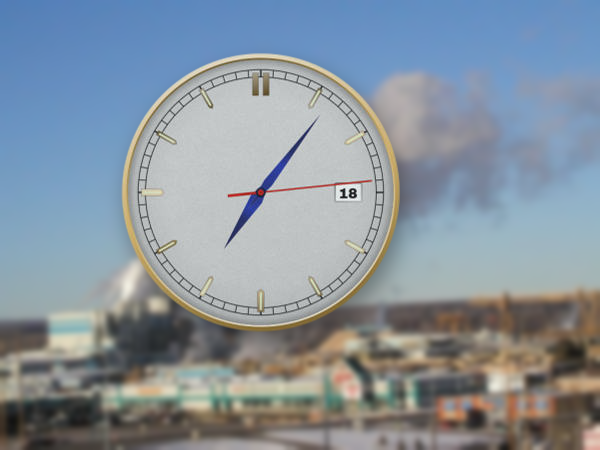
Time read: **7:06:14**
